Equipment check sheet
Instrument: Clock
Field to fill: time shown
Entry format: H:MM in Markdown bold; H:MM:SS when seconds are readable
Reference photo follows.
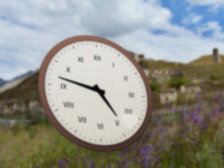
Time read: **4:47**
